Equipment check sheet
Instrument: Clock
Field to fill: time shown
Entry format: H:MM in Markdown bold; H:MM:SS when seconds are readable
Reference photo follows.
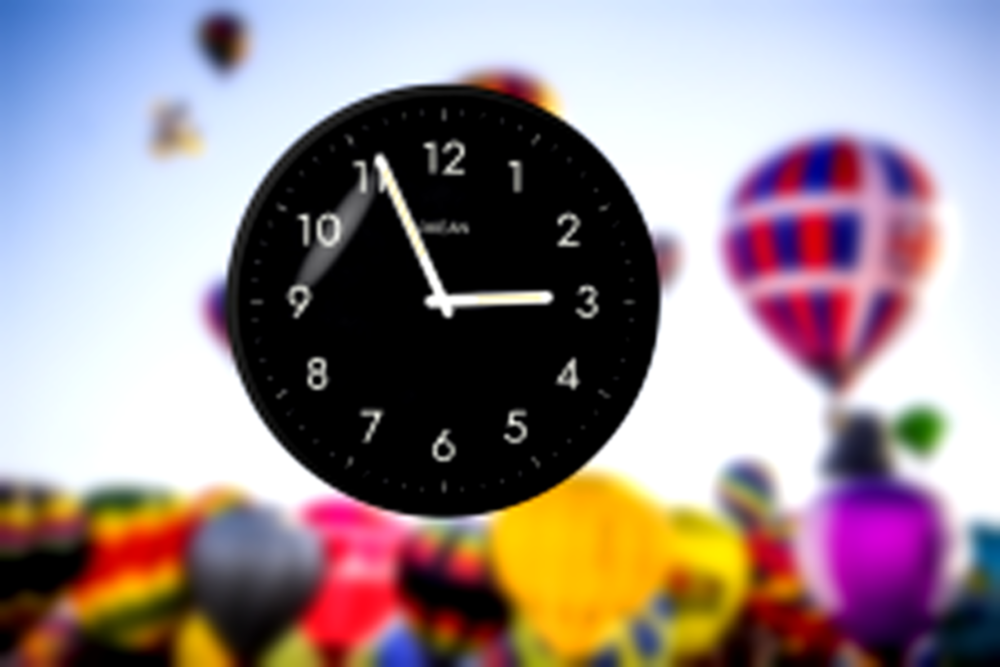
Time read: **2:56**
